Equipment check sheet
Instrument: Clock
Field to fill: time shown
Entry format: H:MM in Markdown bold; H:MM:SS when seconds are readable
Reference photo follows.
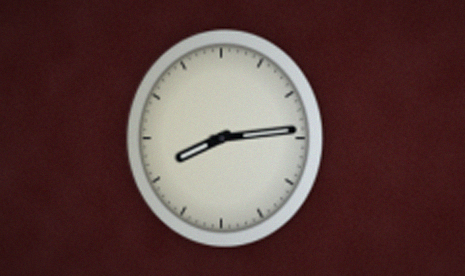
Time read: **8:14**
